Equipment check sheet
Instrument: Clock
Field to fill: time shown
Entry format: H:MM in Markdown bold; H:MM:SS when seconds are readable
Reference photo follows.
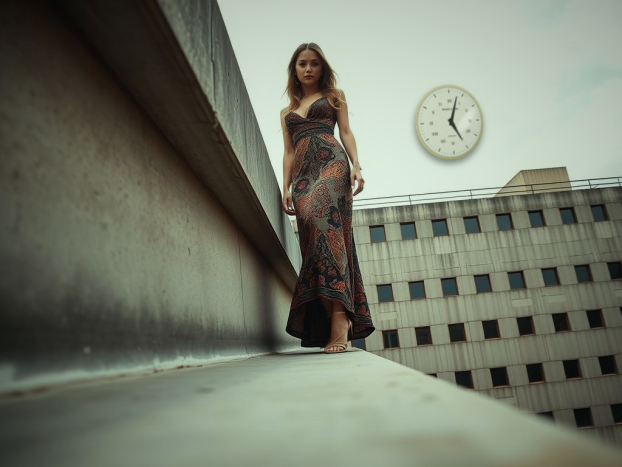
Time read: **5:03**
